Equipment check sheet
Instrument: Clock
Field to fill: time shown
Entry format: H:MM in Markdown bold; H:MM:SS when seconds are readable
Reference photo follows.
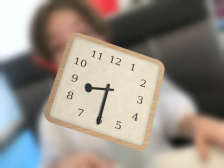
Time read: **8:30**
